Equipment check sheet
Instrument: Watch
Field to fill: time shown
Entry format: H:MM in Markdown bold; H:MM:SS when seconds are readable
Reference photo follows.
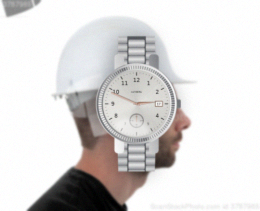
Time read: **2:49**
